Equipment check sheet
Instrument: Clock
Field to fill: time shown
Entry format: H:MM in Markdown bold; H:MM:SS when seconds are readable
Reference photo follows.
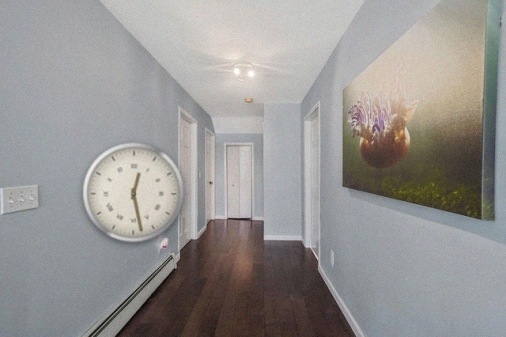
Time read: **12:28**
